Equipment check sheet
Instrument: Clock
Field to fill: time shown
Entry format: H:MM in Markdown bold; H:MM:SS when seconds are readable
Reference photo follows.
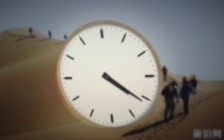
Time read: **4:21**
